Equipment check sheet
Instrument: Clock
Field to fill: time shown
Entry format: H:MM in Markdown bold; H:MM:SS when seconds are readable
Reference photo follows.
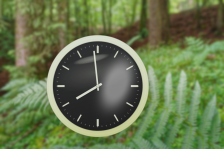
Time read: **7:59**
